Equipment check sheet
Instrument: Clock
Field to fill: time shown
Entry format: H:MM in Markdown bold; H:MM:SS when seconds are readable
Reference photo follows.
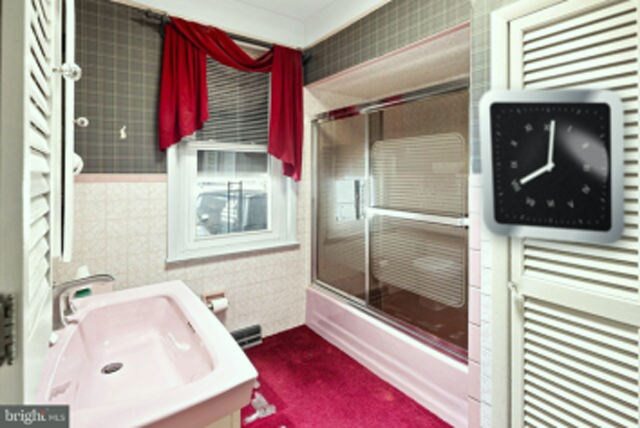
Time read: **8:01**
